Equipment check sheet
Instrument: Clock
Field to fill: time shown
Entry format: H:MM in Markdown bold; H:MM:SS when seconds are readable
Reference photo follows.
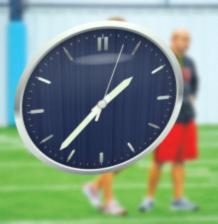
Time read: **1:37:03**
